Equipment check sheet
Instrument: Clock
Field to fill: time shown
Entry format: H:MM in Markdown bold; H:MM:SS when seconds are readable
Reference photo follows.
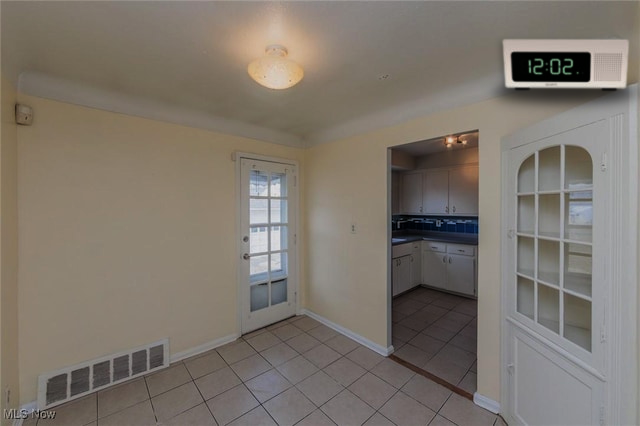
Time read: **12:02**
